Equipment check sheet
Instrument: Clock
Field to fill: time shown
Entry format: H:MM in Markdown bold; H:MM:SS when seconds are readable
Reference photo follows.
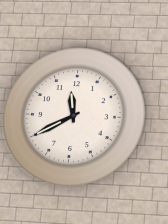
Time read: **11:40**
